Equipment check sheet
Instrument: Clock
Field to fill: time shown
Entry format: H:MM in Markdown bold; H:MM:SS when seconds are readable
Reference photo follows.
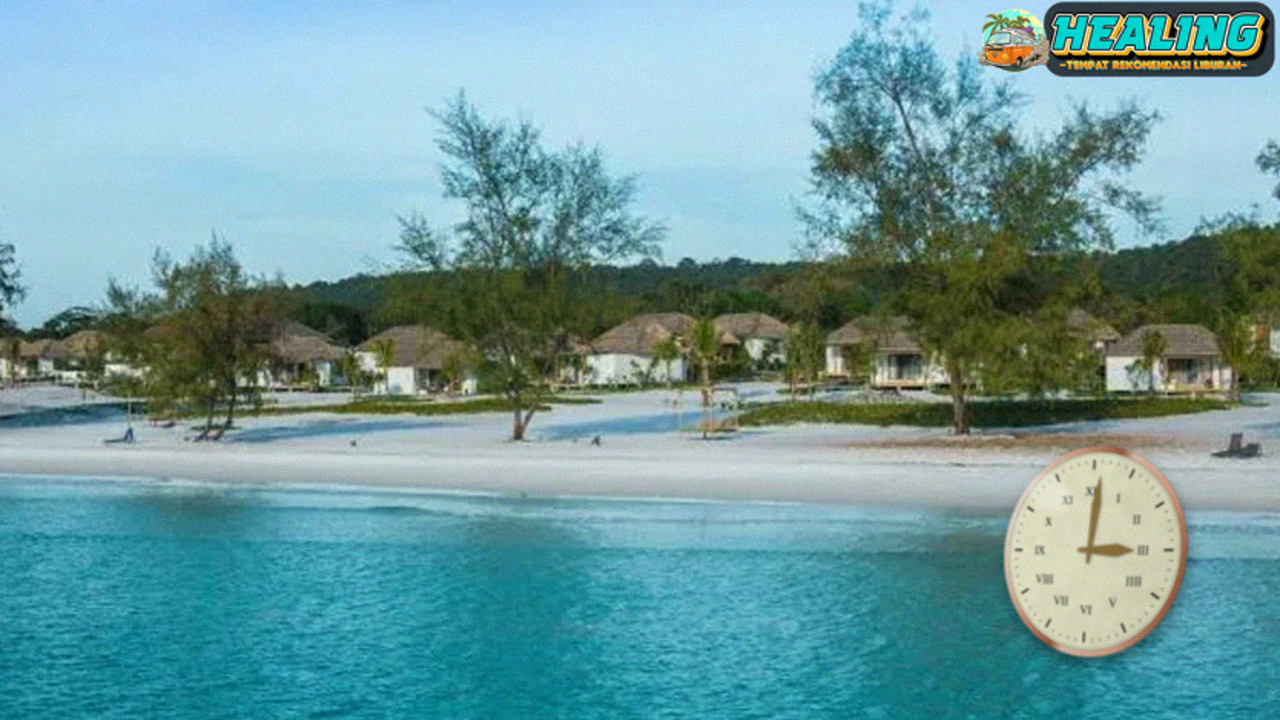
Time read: **3:01**
